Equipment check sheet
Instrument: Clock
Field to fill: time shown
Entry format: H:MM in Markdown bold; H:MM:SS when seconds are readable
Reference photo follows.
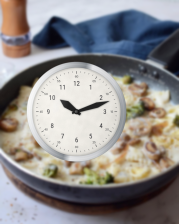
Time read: **10:12**
